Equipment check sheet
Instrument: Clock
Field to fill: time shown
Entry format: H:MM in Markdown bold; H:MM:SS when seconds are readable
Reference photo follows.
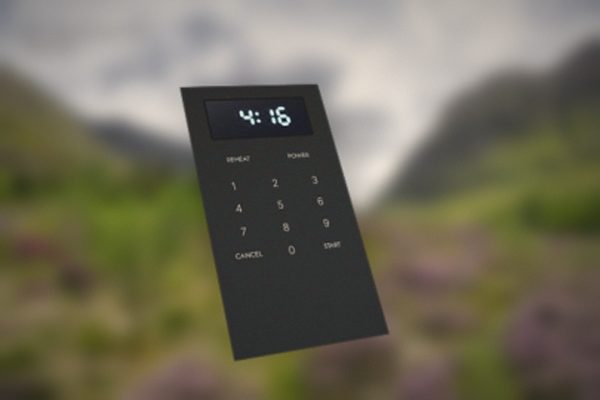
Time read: **4:16**
